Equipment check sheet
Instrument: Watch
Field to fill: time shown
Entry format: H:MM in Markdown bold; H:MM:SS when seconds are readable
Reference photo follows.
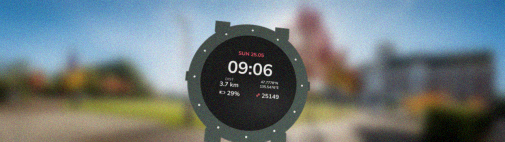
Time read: **9:06**
